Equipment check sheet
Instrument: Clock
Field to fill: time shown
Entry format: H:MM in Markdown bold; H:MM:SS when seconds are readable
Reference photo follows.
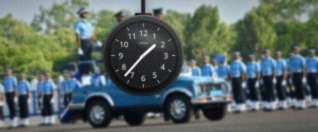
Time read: **1:37**
